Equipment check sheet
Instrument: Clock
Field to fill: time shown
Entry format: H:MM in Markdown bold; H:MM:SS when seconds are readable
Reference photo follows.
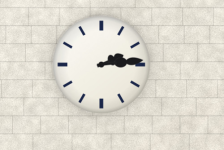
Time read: **2:14**
